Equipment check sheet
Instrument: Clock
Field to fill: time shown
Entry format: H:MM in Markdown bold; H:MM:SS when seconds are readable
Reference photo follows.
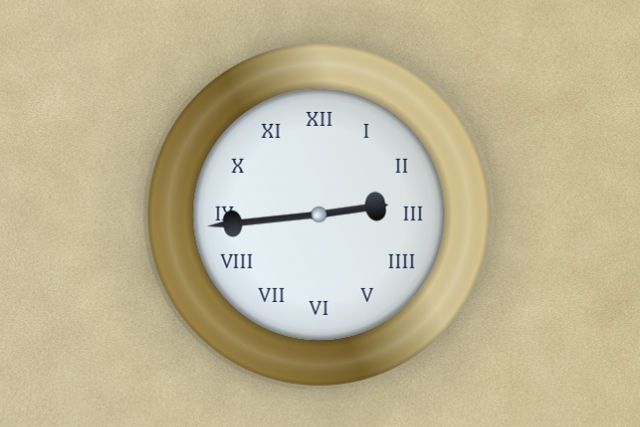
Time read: **2:44**
